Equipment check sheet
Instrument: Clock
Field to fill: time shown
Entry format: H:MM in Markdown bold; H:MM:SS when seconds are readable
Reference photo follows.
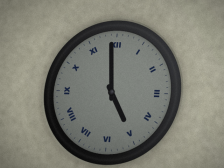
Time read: **4:59**
